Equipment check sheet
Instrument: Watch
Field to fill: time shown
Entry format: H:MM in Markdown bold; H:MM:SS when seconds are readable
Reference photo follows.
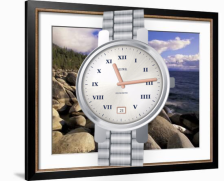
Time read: **11:14**
